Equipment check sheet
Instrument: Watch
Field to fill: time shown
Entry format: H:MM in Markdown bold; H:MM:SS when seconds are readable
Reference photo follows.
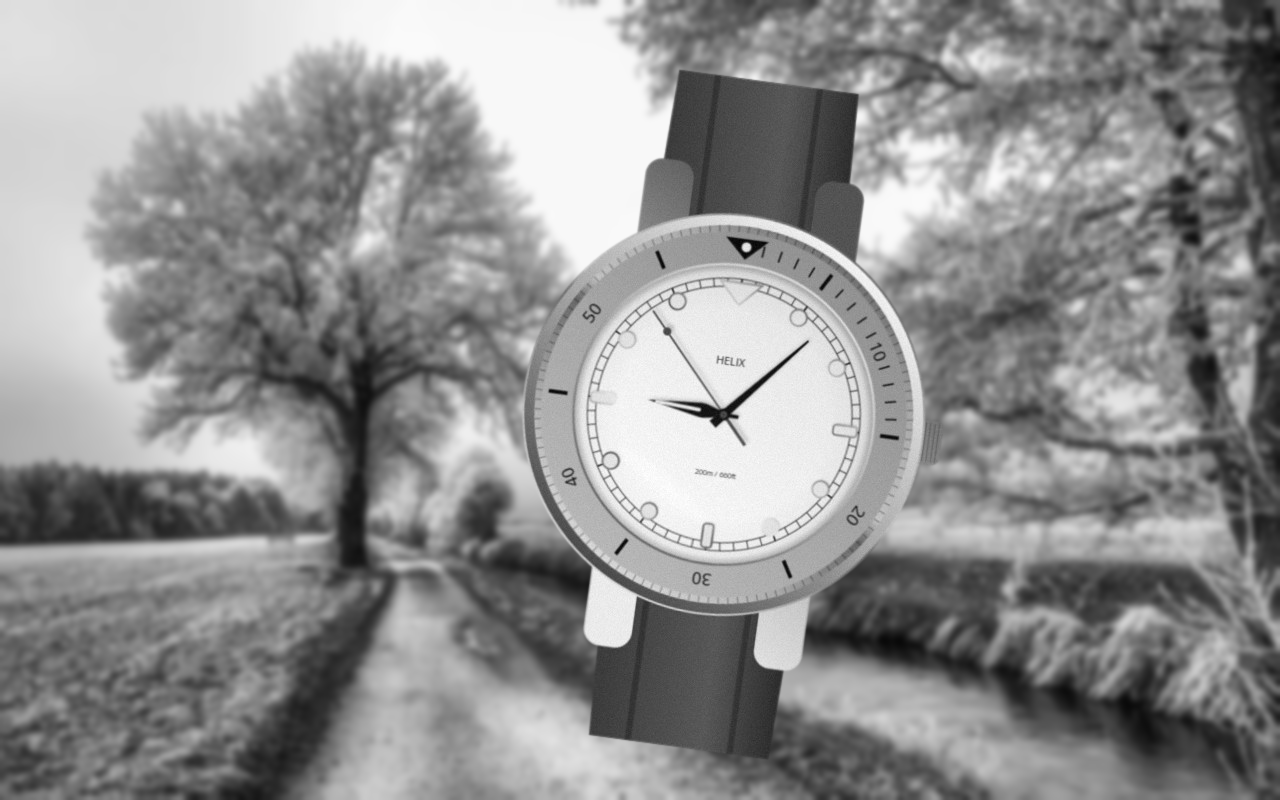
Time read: **9:06:53**
